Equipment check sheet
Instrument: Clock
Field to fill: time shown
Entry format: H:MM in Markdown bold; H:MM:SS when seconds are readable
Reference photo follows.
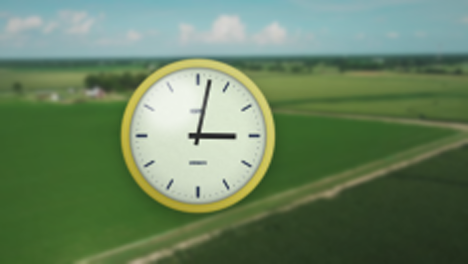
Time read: **3:02**
